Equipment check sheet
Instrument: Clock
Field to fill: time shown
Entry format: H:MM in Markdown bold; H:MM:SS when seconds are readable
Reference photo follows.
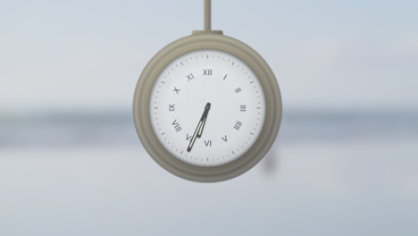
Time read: **6:34**
